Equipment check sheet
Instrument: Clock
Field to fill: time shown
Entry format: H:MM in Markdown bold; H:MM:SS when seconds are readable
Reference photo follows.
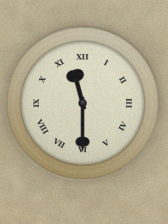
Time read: **11:30**
